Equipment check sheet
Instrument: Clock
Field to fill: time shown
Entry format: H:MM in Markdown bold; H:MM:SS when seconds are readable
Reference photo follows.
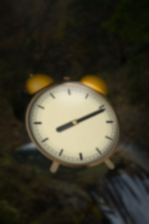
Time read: **8:11**
